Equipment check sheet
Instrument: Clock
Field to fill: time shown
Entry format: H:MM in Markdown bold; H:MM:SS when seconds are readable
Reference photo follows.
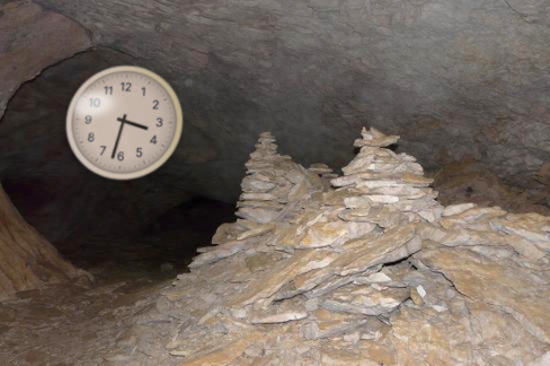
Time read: **3:32**
